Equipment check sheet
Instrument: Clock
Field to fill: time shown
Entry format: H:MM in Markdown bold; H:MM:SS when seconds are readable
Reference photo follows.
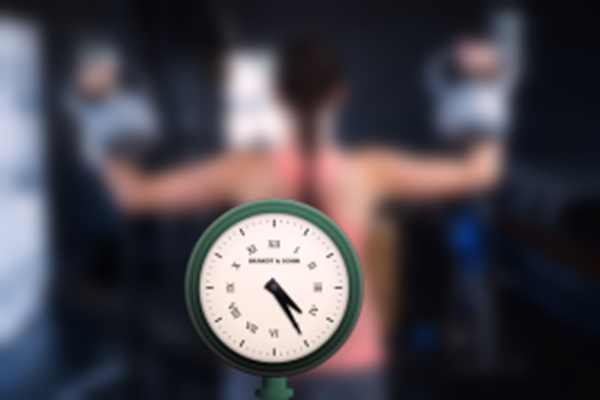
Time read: **4:25**
